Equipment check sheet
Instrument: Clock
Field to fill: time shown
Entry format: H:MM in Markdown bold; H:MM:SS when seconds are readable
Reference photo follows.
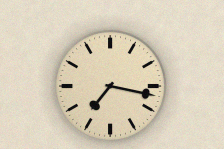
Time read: **7:17**
